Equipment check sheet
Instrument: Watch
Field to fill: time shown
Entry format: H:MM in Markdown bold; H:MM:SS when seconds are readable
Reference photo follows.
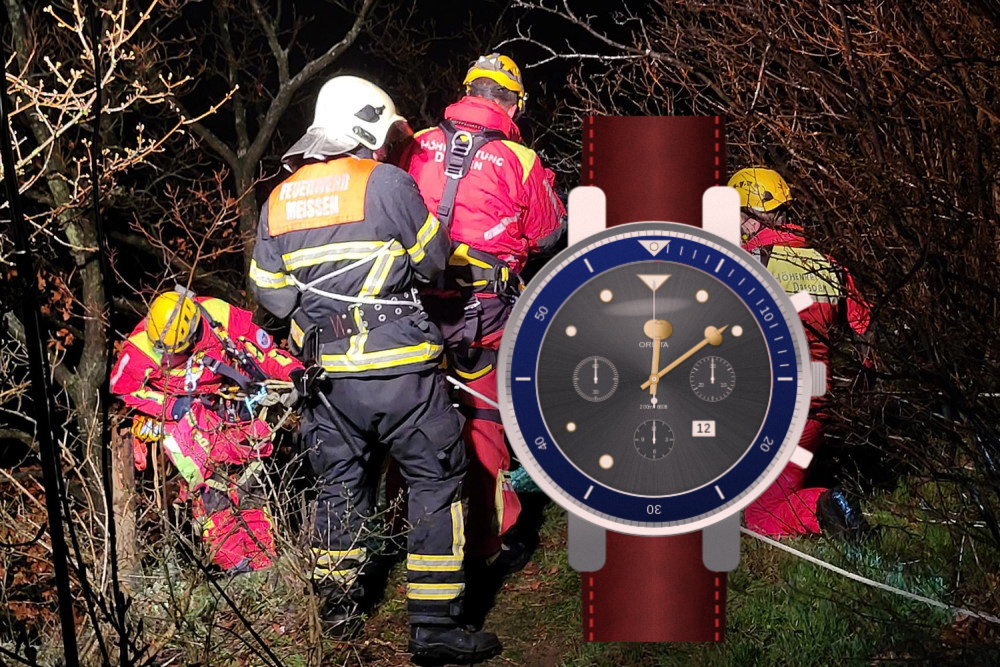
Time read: **12:09**
